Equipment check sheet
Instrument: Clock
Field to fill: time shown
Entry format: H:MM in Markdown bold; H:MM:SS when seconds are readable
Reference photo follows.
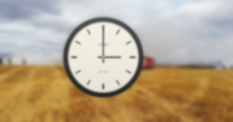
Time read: **3:00**
